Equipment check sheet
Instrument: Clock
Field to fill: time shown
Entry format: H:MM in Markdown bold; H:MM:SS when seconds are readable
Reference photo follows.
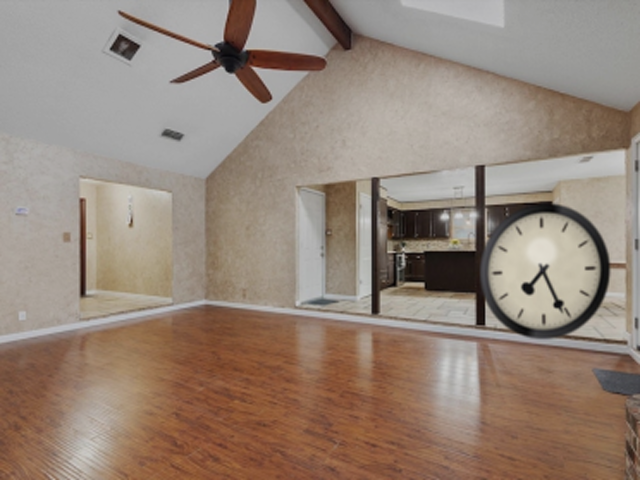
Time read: **7:26**
